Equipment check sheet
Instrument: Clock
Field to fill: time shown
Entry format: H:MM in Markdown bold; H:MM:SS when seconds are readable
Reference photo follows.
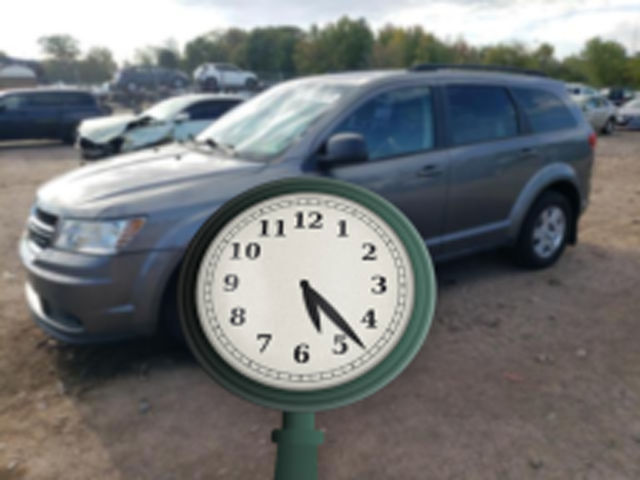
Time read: **5:23**
